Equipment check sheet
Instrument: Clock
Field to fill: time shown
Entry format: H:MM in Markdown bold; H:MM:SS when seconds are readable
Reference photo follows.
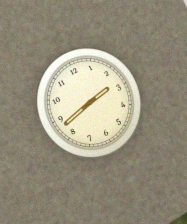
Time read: **2:43**
